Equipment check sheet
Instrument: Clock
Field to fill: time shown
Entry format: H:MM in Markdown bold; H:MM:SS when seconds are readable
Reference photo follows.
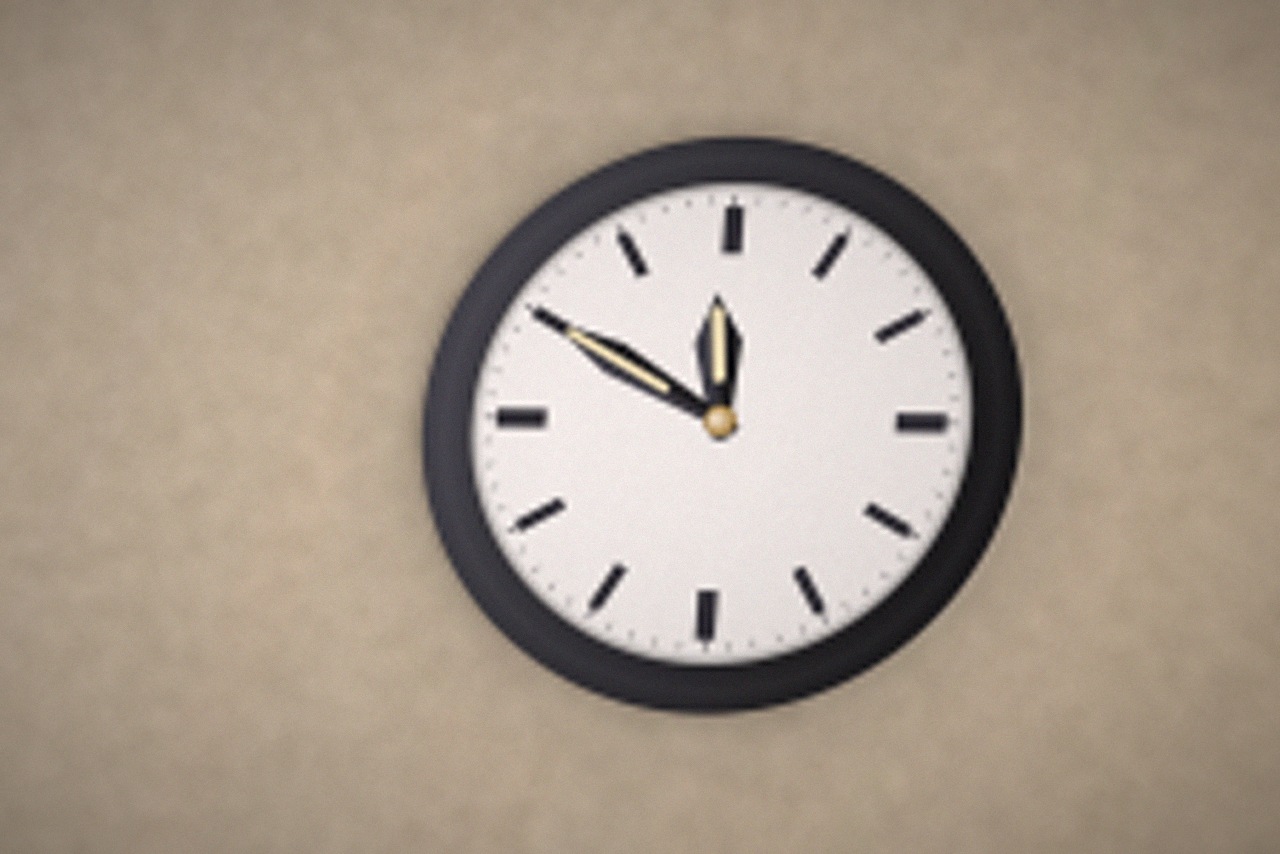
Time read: **11:50**
